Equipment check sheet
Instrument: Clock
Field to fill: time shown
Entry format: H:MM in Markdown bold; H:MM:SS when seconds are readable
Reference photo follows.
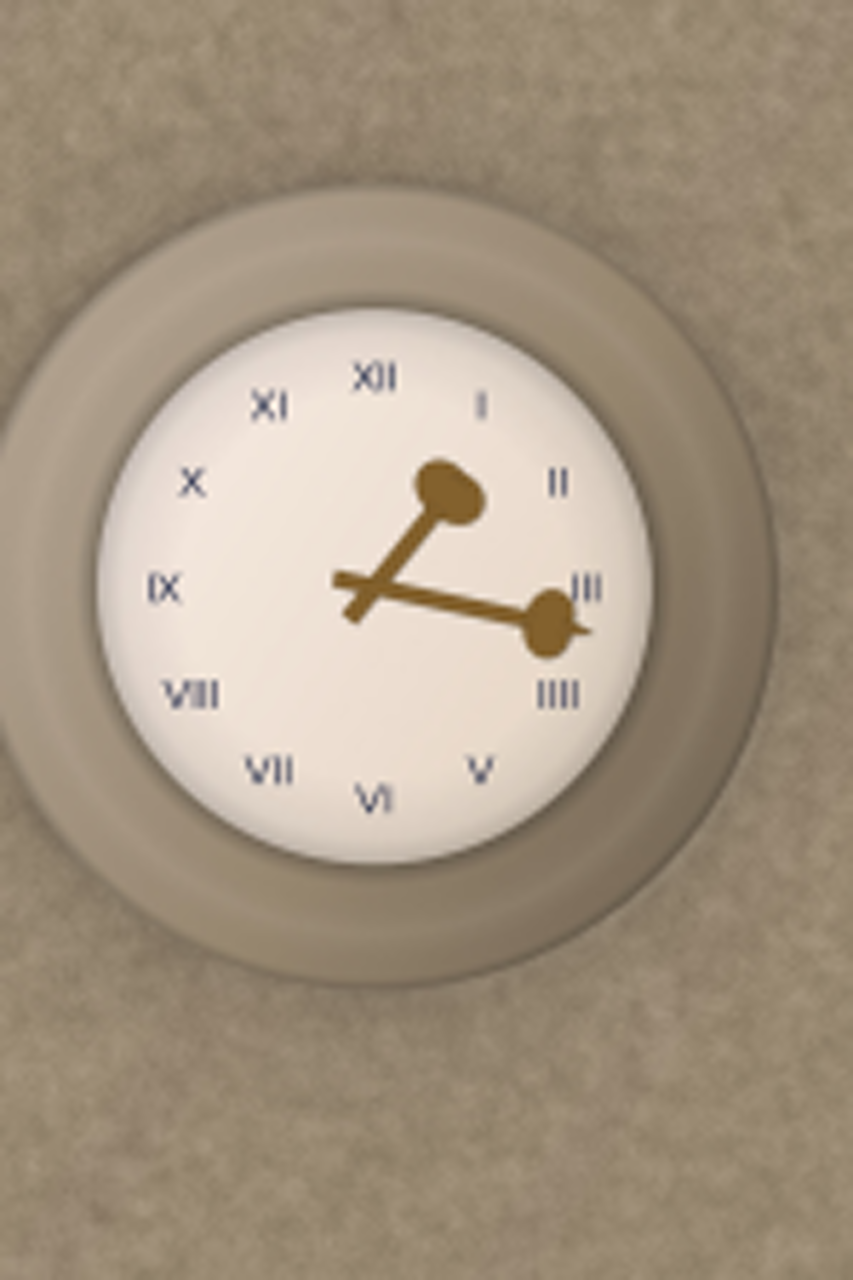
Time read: **1:17**
